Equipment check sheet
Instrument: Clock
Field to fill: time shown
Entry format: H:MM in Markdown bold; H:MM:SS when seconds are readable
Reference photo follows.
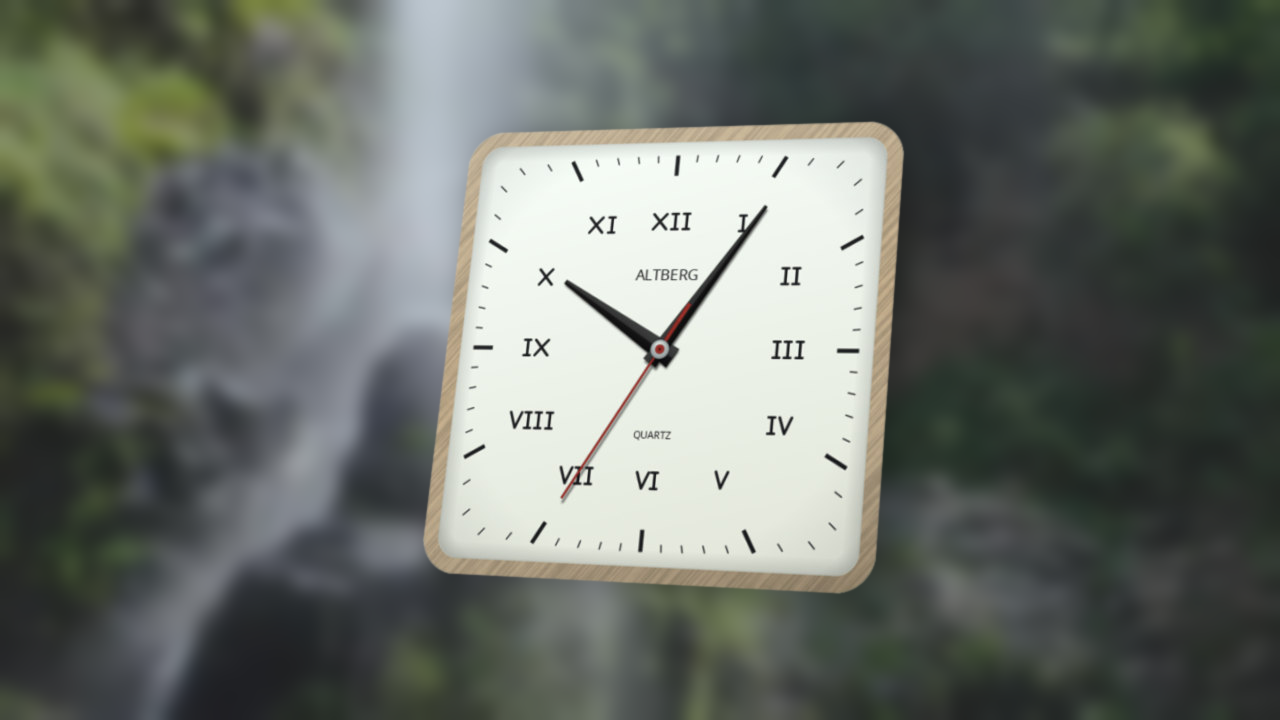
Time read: **10:05:35**
